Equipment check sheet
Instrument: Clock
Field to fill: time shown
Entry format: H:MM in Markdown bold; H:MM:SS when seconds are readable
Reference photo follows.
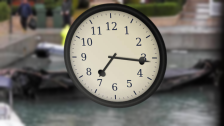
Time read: **7:16**
